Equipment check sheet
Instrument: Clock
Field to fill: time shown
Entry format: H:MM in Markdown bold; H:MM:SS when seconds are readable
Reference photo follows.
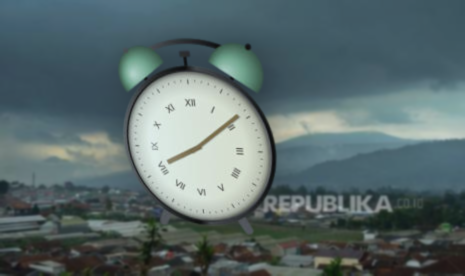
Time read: **8:09**
